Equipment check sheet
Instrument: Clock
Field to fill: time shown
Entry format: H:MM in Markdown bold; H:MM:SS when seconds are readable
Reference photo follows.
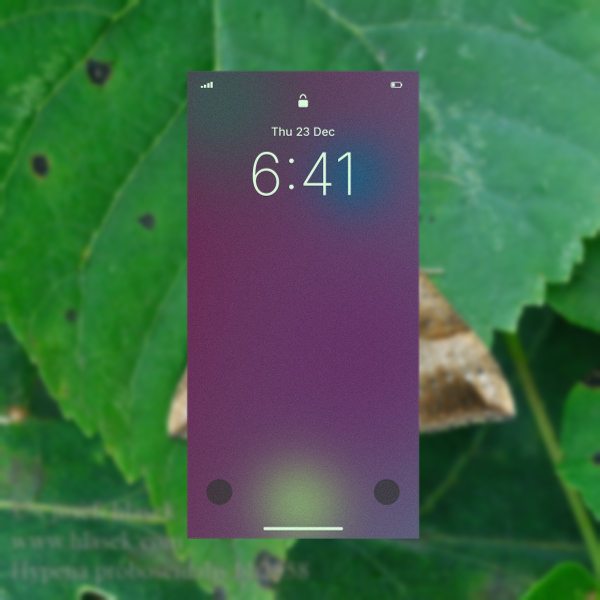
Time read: **6:41**
